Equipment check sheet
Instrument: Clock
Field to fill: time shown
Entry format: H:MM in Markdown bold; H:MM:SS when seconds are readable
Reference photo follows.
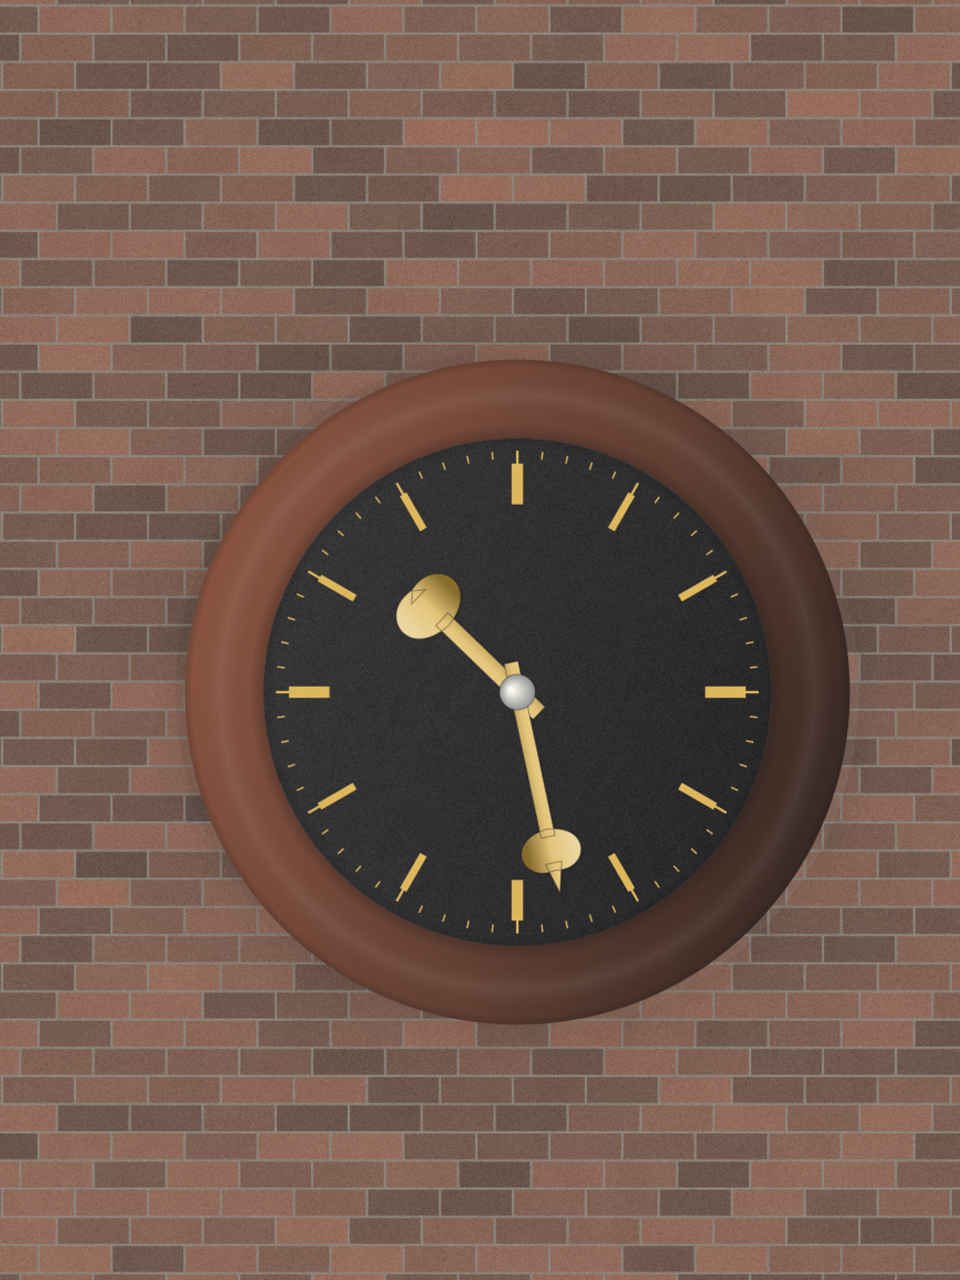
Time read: **10:28**
